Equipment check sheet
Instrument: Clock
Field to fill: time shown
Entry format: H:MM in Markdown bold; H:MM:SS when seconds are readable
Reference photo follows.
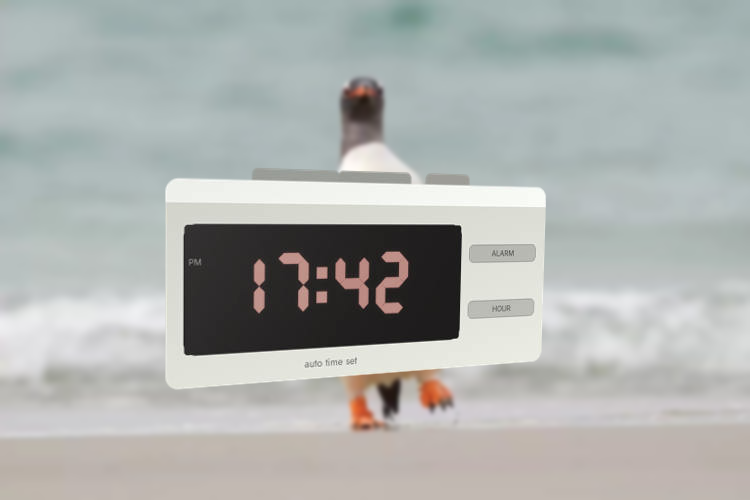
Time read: **17:42**
